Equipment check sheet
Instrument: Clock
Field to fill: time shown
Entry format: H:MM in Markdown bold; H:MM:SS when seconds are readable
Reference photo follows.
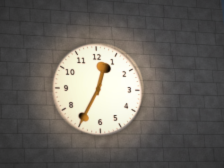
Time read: **12:35**
